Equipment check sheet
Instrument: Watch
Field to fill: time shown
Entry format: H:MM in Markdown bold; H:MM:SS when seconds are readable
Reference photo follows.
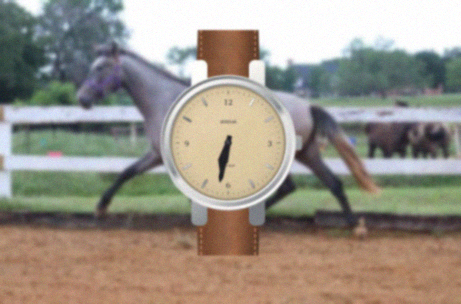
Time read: **6:32**
